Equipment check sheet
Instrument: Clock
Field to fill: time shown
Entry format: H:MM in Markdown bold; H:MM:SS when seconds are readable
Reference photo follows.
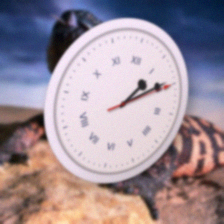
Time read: **1:09:10**
